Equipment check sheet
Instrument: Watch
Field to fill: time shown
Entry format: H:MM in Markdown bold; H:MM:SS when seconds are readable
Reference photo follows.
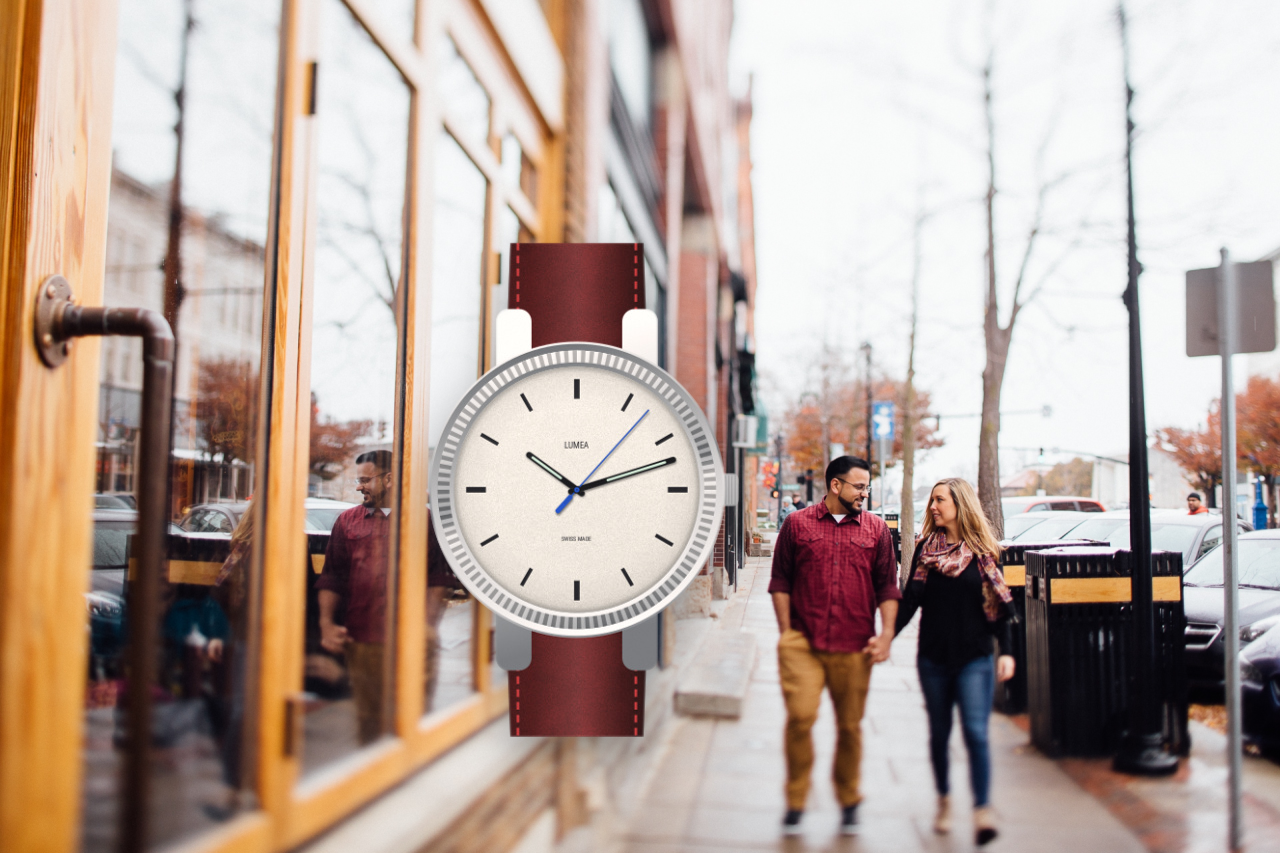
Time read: **10:12:07**
